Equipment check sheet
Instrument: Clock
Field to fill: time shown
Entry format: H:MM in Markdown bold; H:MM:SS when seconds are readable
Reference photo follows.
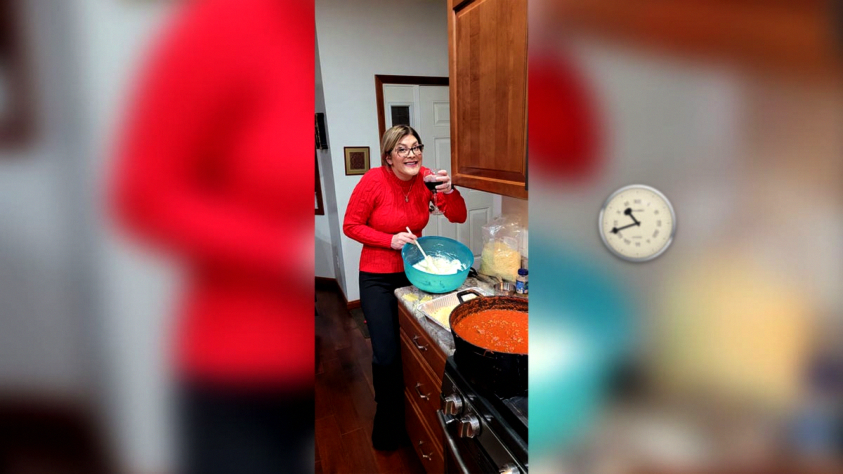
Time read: **10:42**
